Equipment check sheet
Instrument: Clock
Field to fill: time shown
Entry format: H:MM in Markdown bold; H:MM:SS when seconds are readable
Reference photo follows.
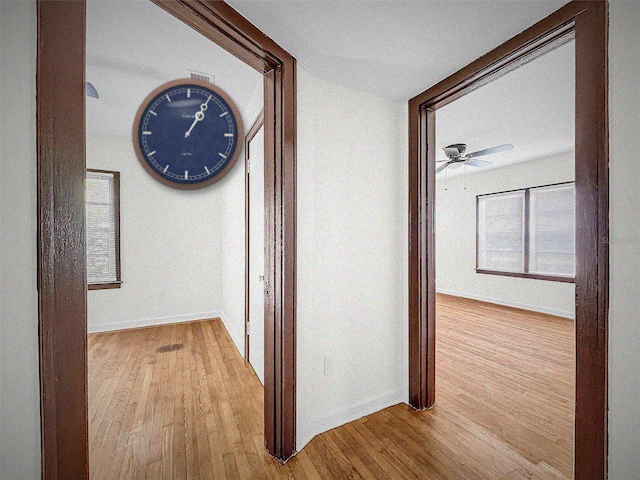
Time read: **1:05**
